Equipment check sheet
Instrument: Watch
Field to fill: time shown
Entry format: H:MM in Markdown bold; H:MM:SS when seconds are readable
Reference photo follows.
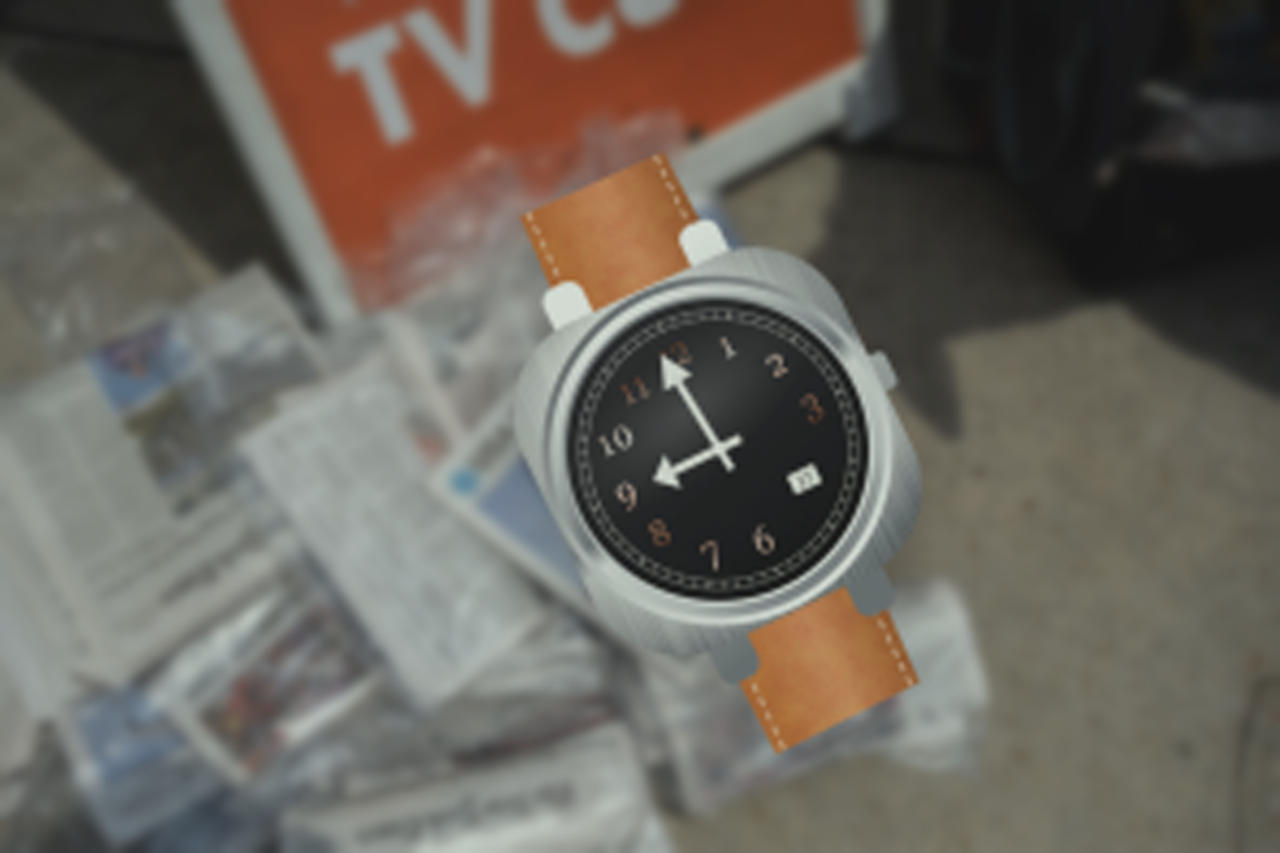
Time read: **8:59**
